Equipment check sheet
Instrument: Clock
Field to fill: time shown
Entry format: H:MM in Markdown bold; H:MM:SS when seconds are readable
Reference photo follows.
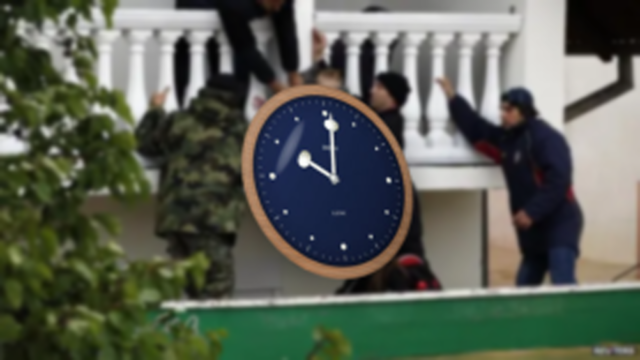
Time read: **10:01**
